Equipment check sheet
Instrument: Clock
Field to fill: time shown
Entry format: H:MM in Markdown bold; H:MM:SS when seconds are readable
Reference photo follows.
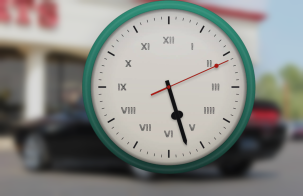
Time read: **5:27:11**
